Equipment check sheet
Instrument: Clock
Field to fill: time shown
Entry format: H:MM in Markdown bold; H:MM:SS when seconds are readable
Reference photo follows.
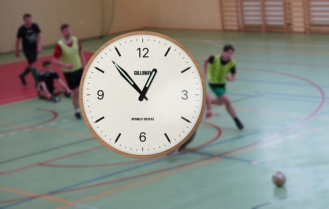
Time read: **12:53**
